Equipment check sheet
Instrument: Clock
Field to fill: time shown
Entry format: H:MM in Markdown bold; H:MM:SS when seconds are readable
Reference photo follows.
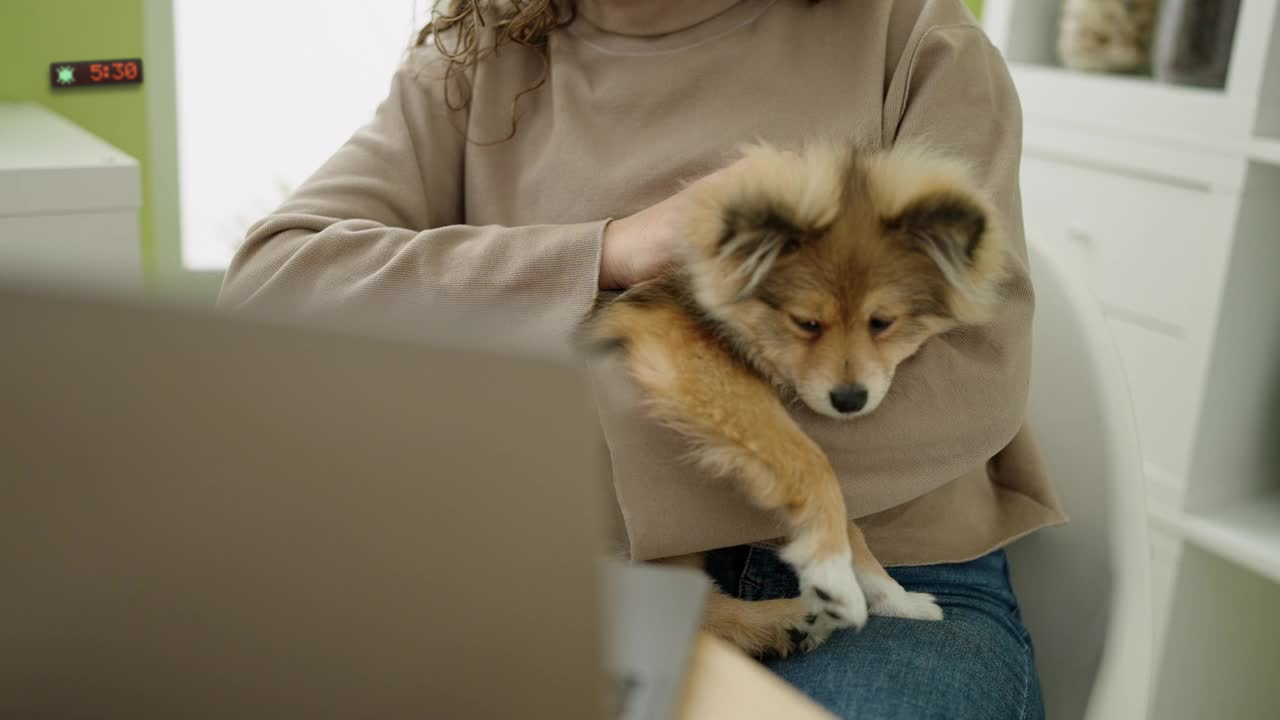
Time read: **5:30**
